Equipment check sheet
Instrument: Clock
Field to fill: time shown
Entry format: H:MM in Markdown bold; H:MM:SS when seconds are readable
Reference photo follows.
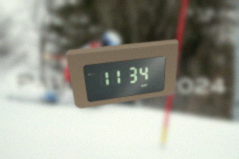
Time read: **11:34**
